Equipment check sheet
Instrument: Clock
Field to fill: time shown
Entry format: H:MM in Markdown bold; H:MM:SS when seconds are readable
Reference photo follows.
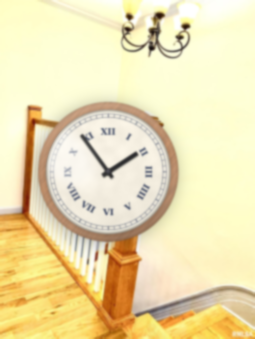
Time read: **1:54**
